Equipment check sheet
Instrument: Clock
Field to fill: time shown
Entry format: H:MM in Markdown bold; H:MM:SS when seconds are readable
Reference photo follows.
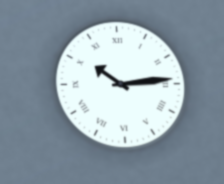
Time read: **10:14**
